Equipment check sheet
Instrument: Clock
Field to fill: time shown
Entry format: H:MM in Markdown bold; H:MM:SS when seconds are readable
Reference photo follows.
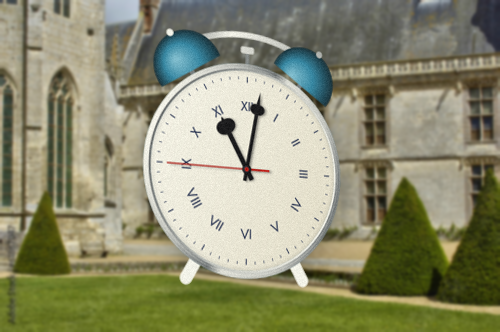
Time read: **11:01:45**
